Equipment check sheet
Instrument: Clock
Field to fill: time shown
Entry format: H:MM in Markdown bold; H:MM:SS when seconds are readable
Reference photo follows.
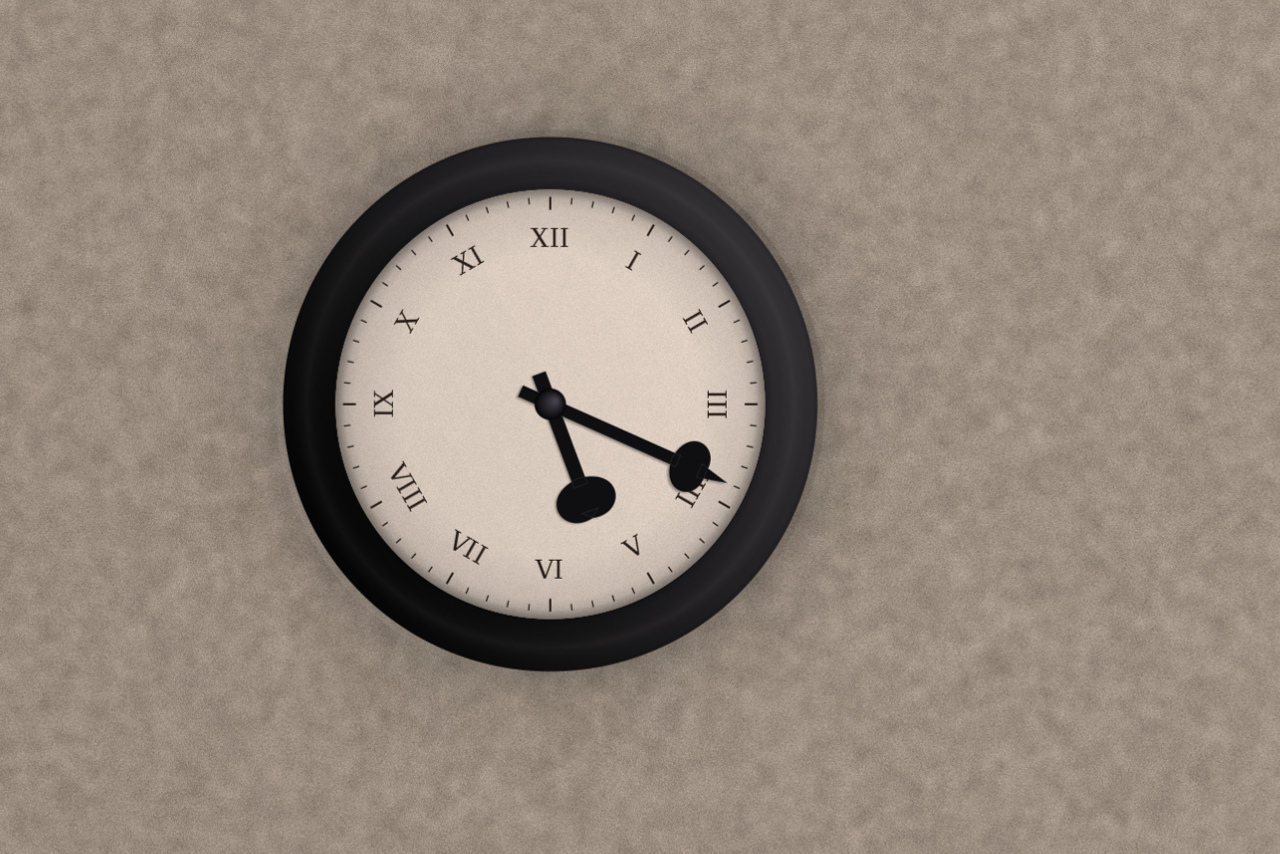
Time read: **5:19**
